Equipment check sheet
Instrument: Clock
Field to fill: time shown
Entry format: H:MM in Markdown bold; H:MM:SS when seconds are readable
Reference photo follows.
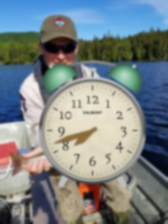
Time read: **7:42**
